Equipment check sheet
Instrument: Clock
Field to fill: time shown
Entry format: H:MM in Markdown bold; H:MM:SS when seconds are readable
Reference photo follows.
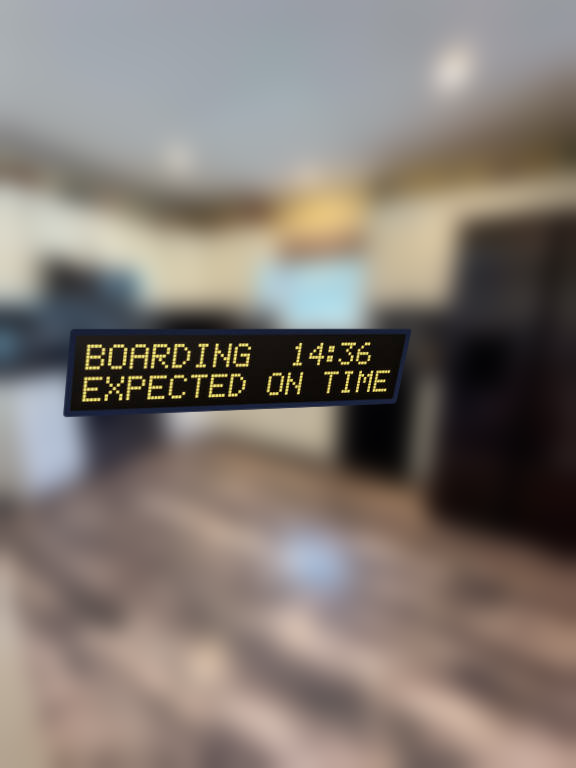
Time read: **14:36**
